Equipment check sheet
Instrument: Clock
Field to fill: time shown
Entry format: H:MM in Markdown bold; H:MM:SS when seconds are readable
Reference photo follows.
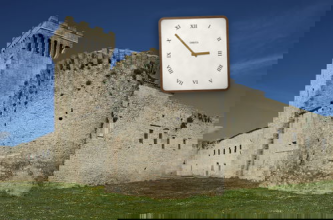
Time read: **2:53**
